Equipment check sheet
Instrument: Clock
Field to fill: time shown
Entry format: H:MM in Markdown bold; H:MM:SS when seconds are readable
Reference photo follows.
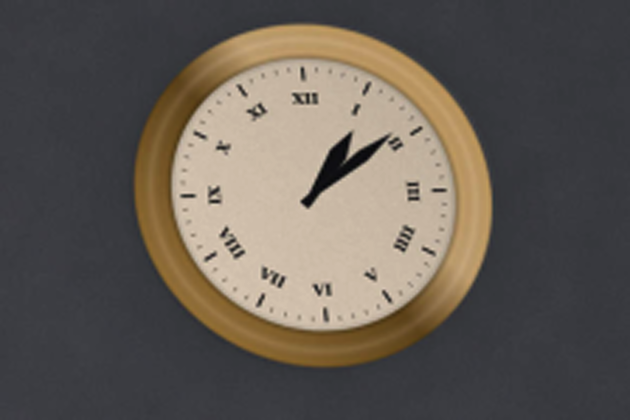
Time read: **1:09**
